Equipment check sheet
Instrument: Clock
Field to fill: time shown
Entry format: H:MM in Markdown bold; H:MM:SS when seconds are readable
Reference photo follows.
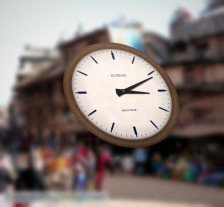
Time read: **3:11**
